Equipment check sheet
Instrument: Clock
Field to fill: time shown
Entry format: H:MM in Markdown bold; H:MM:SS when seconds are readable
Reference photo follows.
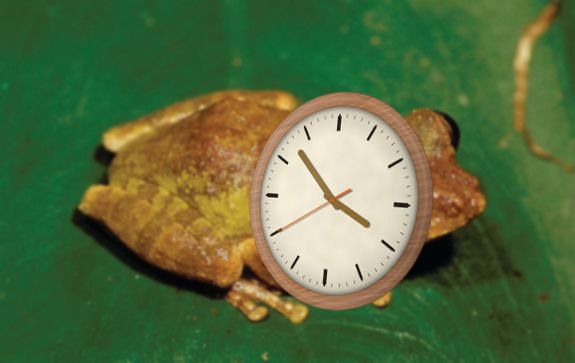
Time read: **3:52:40**
